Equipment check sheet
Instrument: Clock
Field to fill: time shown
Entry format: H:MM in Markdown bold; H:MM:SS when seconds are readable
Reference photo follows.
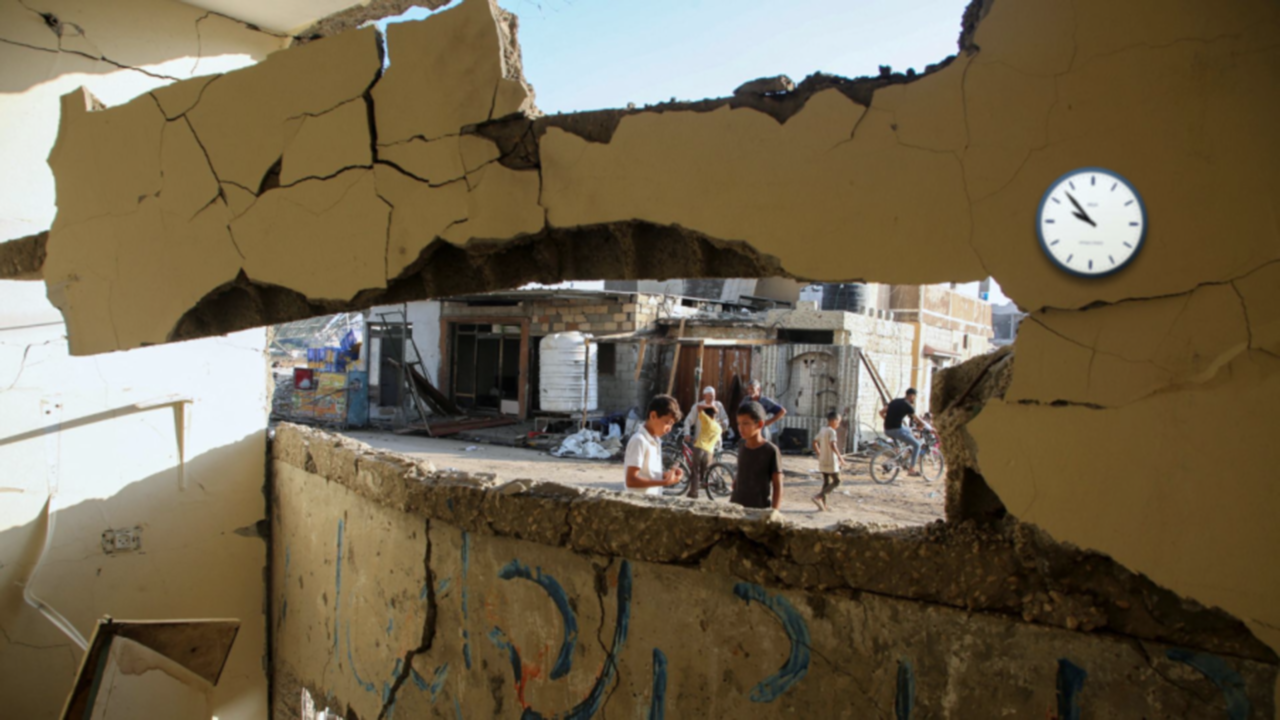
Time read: **9:53**
